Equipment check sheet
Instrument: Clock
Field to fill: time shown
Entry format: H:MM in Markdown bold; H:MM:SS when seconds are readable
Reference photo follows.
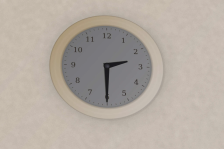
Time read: **2:30**
